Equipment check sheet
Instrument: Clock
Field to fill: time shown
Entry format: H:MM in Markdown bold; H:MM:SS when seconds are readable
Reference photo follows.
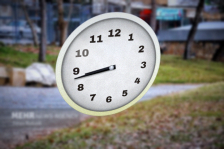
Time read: **8:43**
